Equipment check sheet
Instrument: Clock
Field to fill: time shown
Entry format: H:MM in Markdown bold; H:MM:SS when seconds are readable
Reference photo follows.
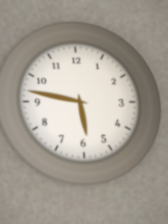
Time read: **5:47**
